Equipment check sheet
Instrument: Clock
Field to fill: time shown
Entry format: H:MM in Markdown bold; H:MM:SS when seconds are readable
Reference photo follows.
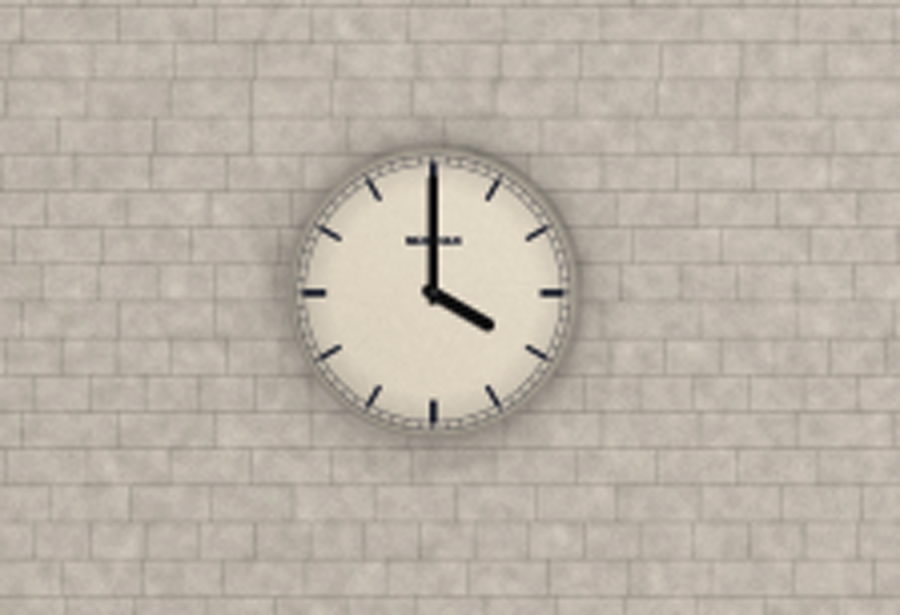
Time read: **4:00**
